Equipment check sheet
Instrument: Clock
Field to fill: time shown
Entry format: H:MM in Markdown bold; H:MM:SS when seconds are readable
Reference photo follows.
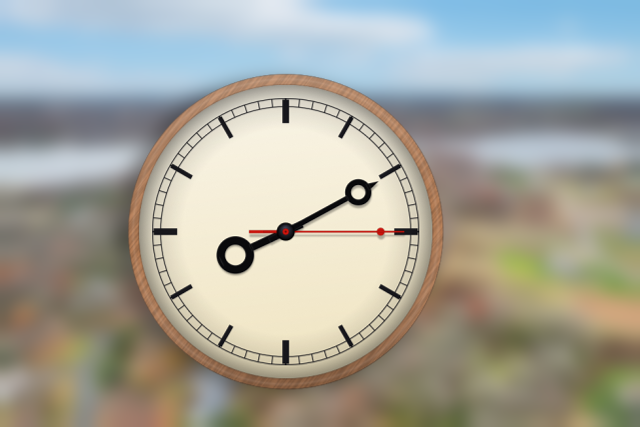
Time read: **8:10:15**
